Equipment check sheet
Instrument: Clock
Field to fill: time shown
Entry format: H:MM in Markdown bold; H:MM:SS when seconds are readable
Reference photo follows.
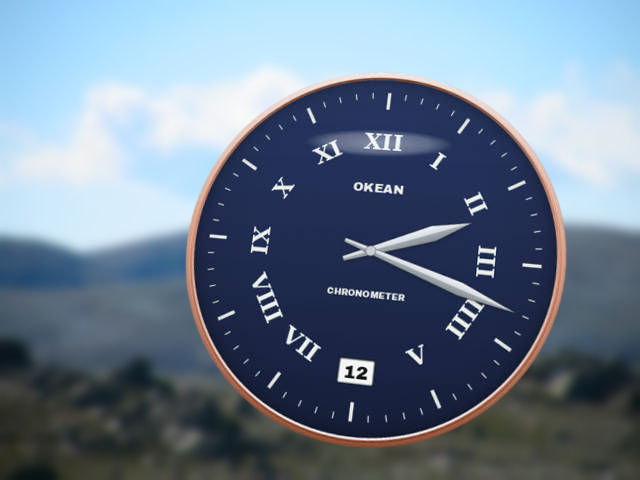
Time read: **2:18**
